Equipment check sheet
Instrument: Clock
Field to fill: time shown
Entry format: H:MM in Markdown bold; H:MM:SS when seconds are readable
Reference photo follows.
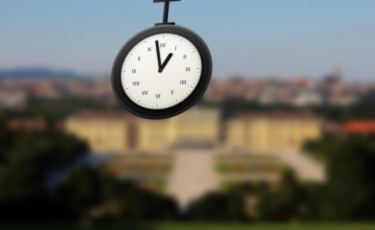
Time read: **12:58**
